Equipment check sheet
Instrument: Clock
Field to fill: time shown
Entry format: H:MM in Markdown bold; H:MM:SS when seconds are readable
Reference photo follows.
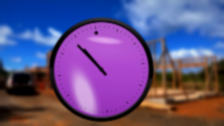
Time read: **10:54**
